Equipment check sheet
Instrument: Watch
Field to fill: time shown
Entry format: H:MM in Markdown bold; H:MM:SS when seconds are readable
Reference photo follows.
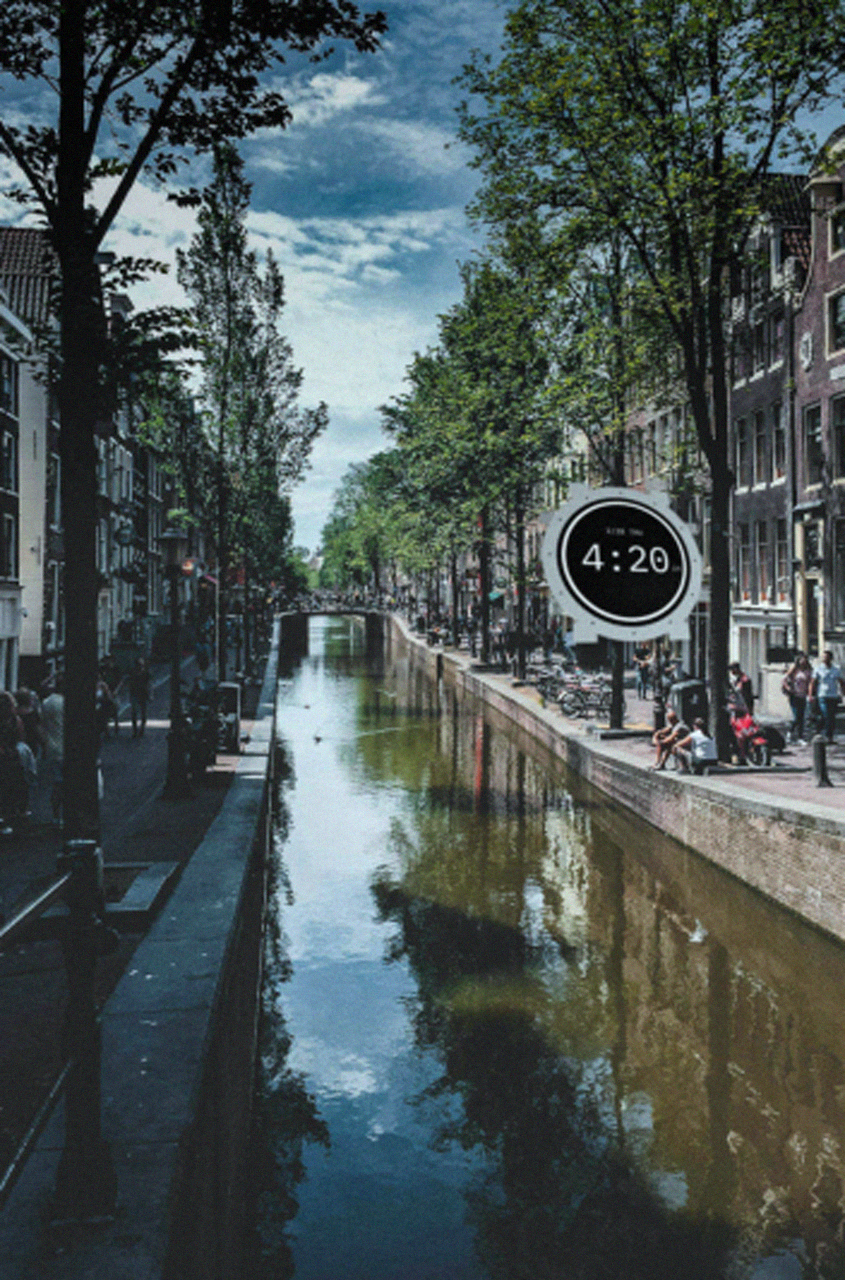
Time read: **4:20**
